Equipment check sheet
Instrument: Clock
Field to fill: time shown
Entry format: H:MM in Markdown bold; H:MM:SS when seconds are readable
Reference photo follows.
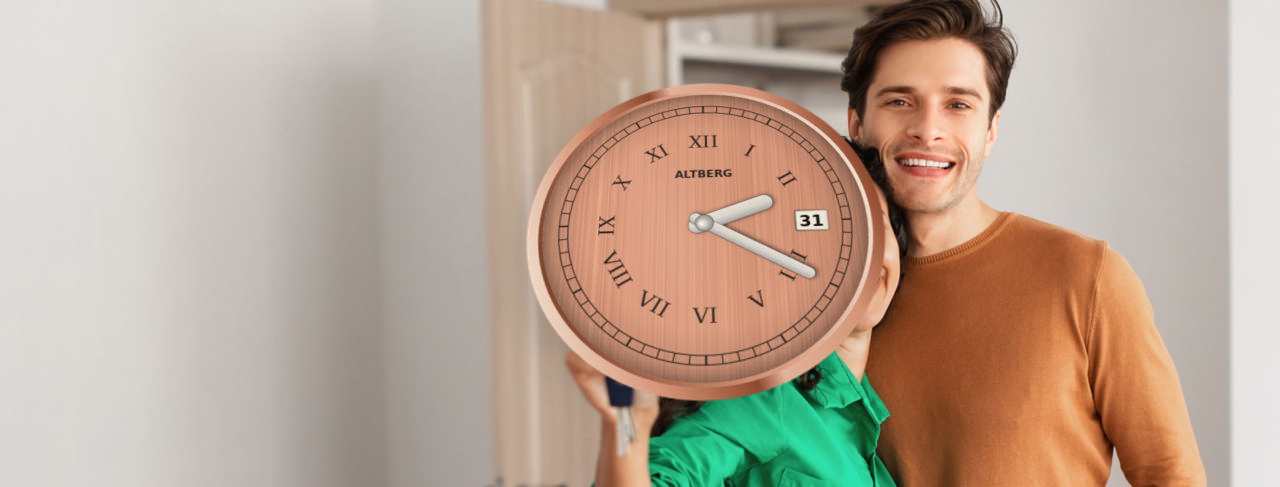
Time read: **2:20**
